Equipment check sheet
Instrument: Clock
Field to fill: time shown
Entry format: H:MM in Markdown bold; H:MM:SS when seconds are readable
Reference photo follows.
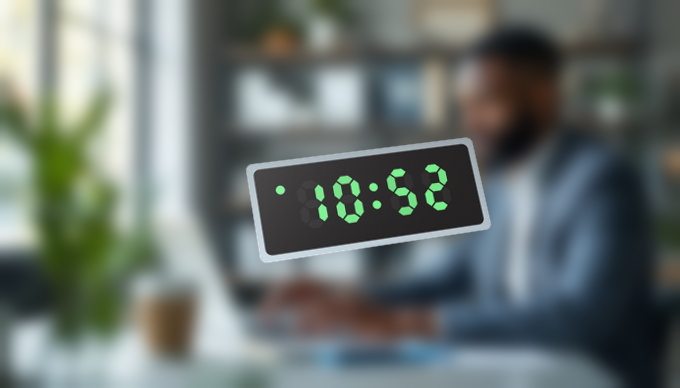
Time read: **10:52**
